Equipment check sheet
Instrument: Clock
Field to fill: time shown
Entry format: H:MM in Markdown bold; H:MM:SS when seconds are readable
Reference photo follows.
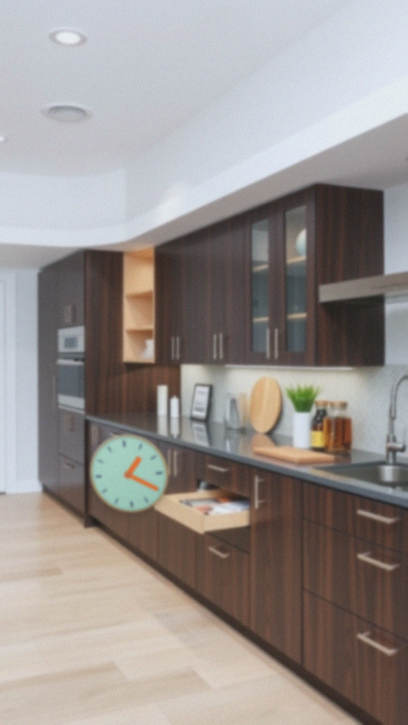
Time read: **1:20**
